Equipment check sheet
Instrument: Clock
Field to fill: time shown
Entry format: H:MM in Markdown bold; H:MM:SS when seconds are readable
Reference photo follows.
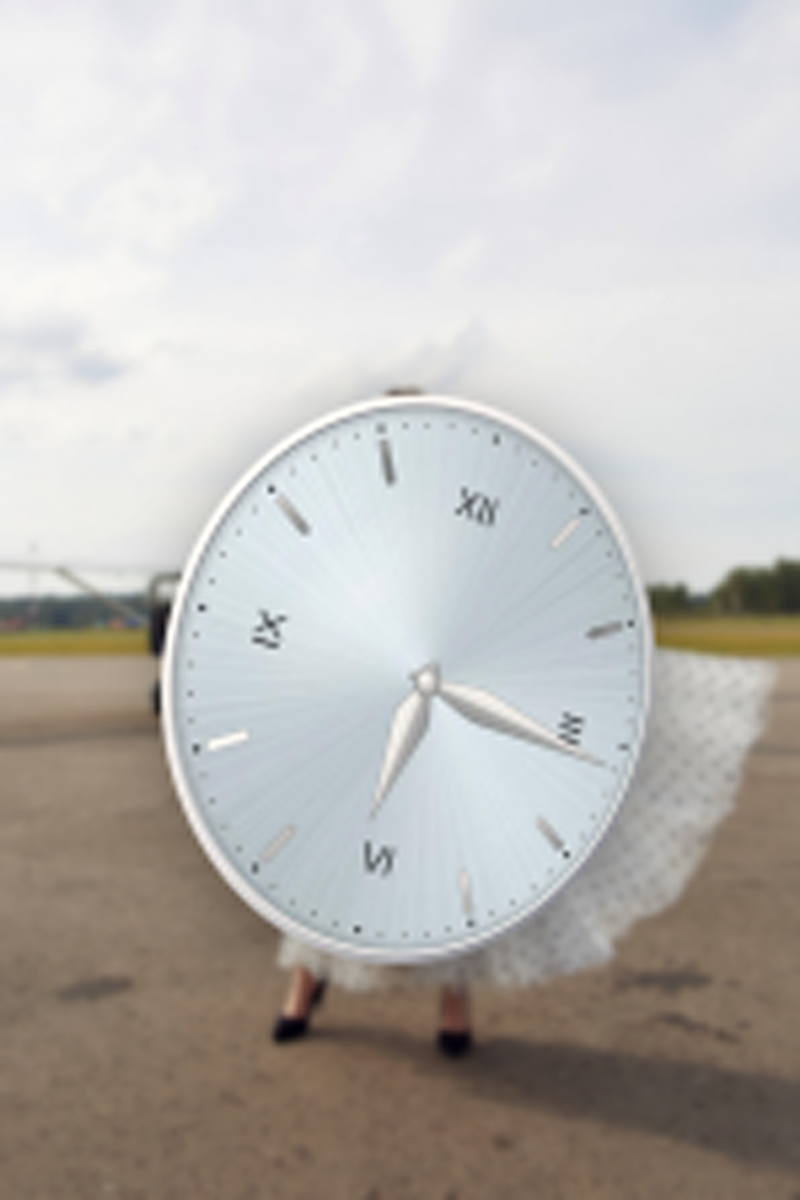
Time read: **6:16**
